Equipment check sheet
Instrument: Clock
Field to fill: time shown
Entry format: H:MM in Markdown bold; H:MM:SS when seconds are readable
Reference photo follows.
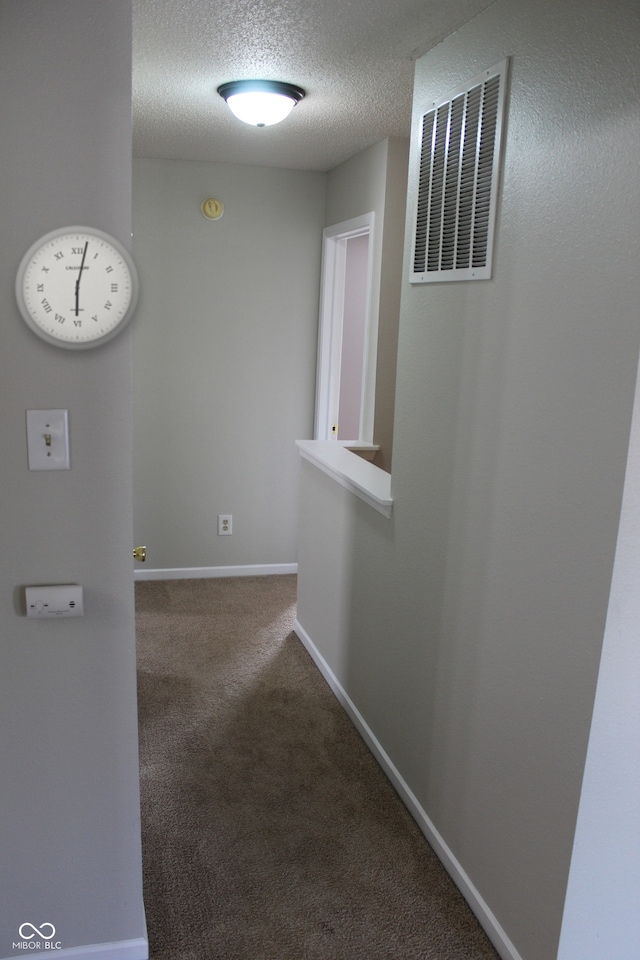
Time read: **6:02**
